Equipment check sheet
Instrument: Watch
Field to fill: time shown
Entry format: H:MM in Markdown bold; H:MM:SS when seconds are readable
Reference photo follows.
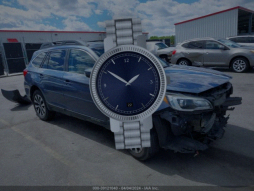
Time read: **1:51**
